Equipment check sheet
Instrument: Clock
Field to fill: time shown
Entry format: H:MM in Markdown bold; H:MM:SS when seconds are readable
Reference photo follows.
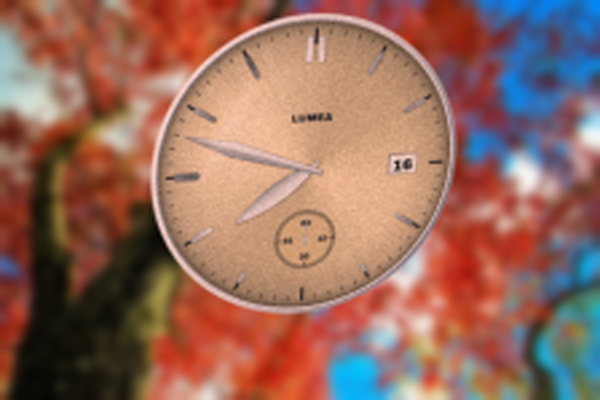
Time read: **7:48**
